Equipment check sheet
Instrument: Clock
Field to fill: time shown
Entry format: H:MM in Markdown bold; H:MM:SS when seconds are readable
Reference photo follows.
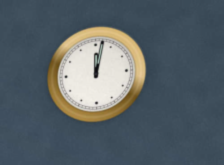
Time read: **12:02**
